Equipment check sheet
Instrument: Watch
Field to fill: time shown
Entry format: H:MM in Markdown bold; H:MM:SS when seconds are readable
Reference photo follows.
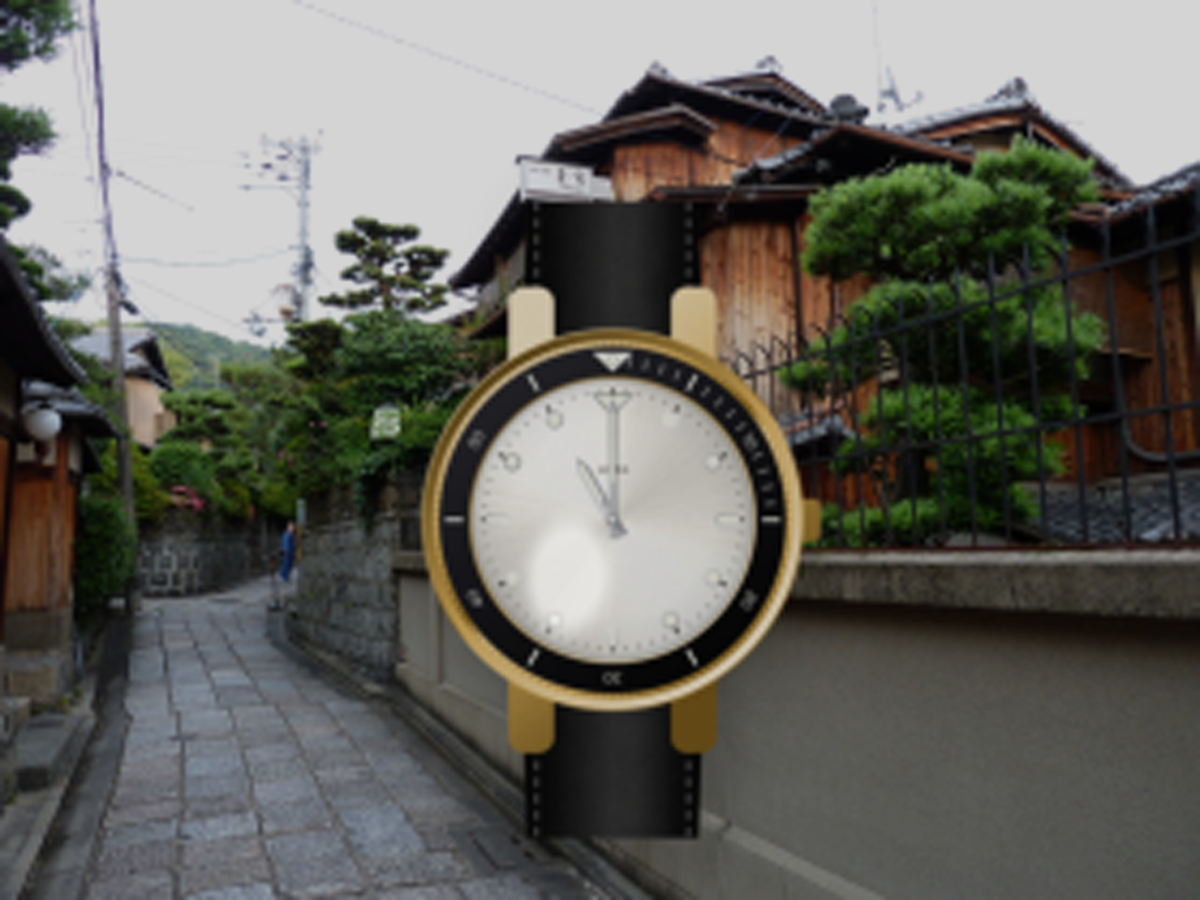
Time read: **11:00**
